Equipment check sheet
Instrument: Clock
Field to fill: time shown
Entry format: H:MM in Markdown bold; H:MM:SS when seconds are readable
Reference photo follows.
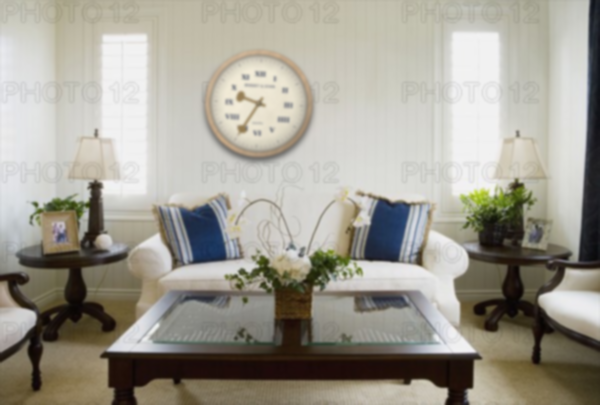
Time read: **9:35**
